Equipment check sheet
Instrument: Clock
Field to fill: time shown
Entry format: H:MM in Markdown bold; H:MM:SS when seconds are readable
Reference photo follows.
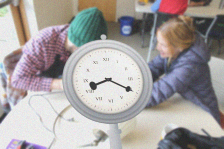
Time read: **8:20**
